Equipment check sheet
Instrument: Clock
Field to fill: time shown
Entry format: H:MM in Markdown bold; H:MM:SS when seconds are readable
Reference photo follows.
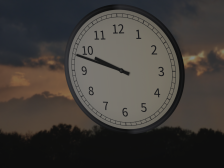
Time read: **9:48**
